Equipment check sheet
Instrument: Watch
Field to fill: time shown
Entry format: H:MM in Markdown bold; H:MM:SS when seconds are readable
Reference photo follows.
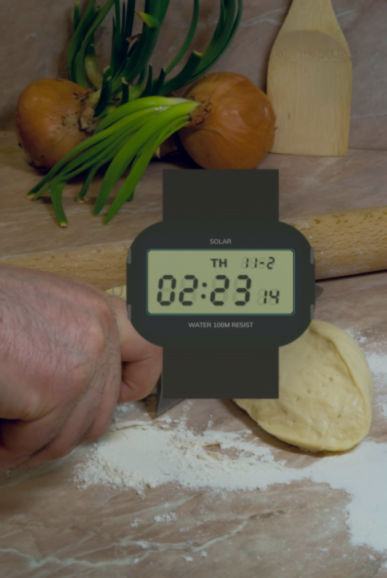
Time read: **2:23:14**
